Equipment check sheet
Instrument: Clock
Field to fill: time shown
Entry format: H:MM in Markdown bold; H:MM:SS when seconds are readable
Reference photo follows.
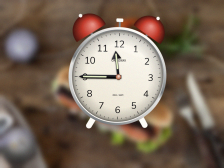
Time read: **11:45**
